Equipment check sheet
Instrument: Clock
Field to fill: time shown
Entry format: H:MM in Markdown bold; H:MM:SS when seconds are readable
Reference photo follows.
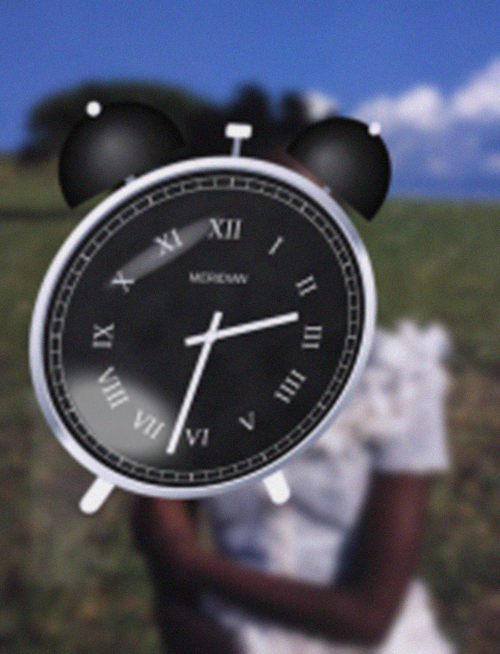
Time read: **2:32**
